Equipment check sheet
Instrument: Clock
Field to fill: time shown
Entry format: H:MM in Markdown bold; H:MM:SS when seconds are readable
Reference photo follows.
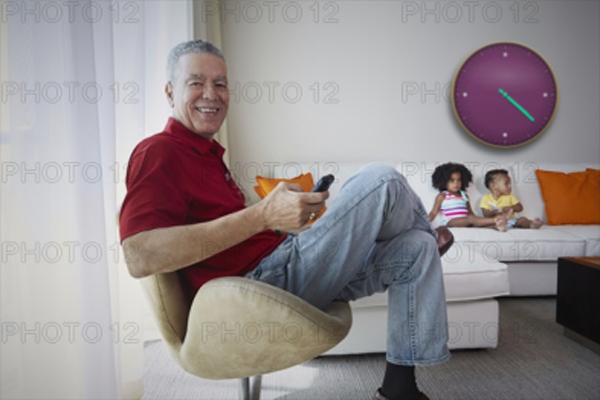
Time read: **4:22**
